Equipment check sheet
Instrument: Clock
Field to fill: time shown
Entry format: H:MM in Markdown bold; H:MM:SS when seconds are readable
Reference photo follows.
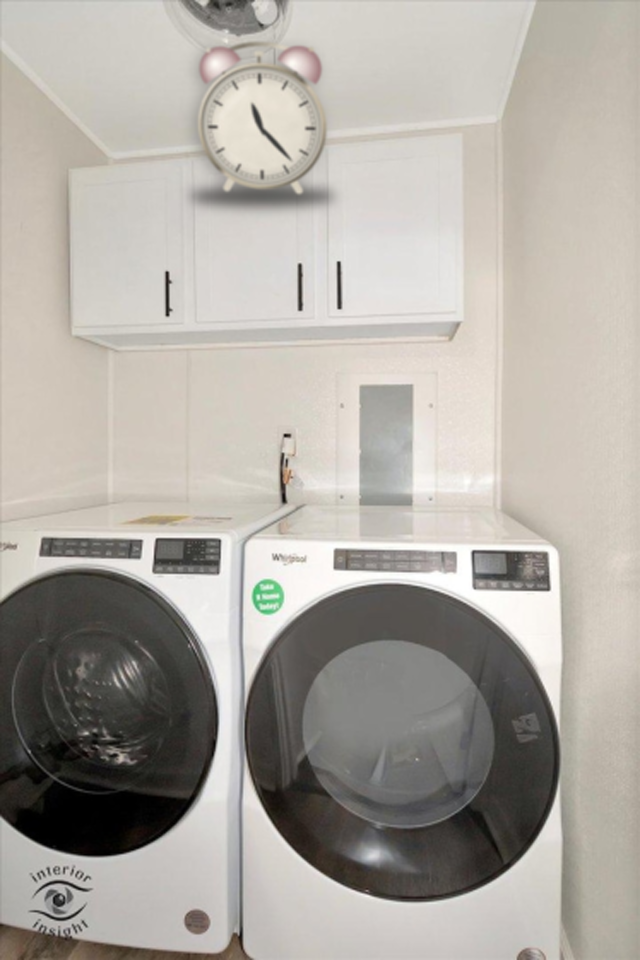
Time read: **11:23**
